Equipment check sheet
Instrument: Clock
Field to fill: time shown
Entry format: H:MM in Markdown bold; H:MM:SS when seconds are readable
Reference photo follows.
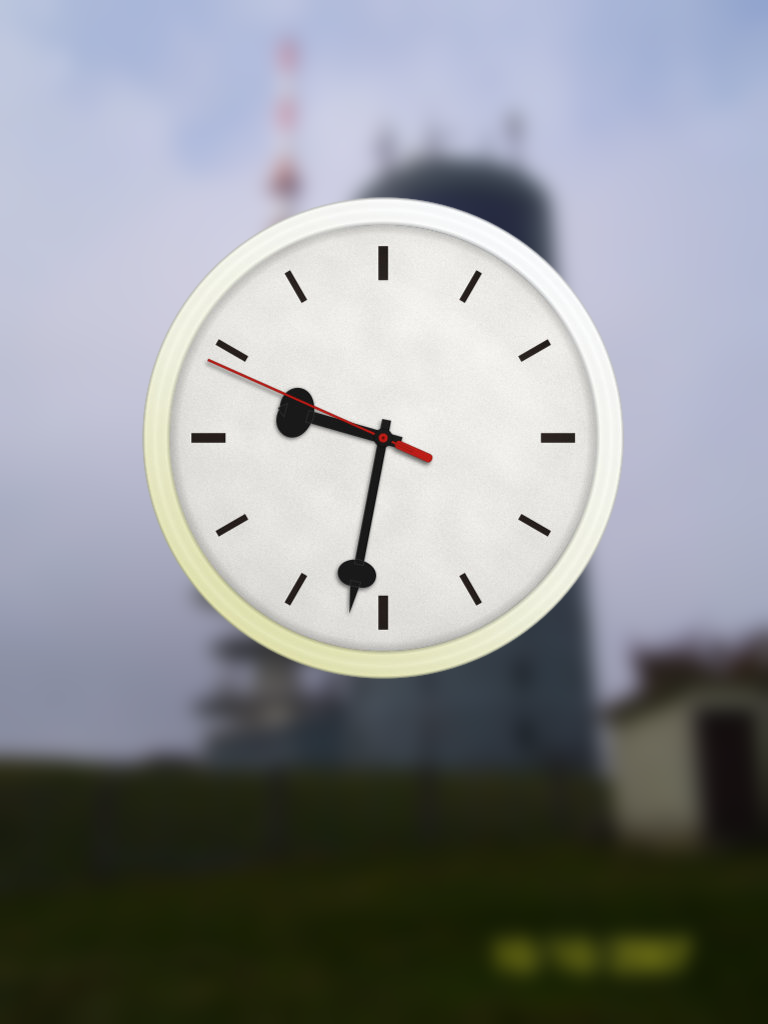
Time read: **9:31:49**
